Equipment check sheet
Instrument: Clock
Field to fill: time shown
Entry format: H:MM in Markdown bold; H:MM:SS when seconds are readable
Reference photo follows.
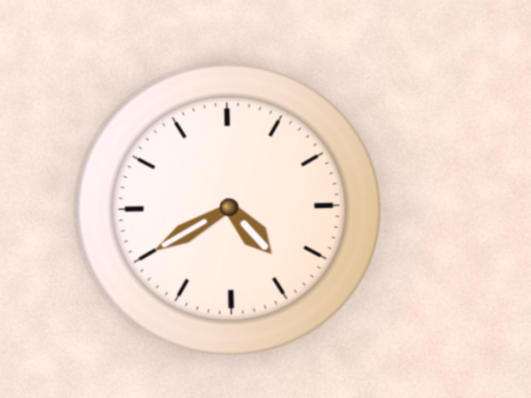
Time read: **4:40**
